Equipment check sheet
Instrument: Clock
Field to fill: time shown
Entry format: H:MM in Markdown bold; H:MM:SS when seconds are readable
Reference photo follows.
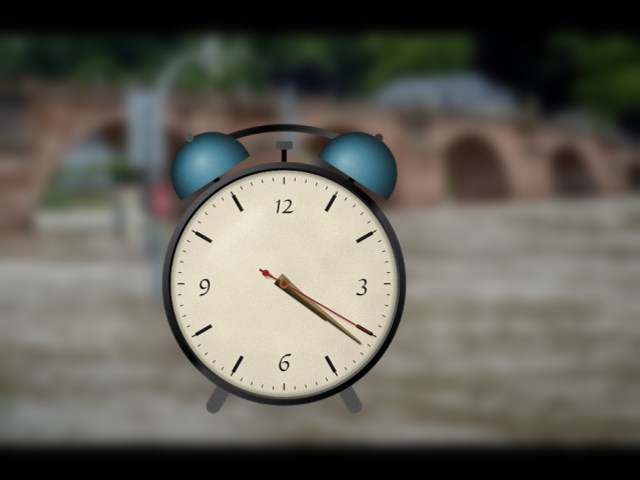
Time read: **4:21:20**
